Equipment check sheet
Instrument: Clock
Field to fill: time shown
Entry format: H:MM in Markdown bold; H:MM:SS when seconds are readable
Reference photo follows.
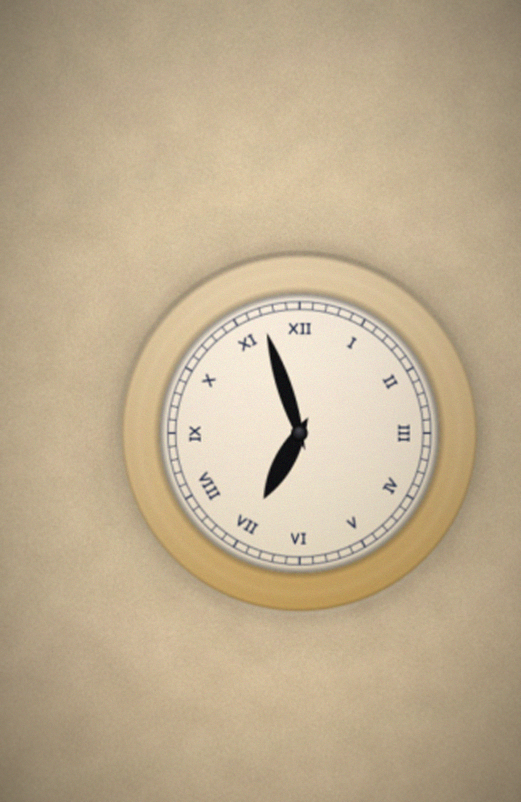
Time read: **6:57**
